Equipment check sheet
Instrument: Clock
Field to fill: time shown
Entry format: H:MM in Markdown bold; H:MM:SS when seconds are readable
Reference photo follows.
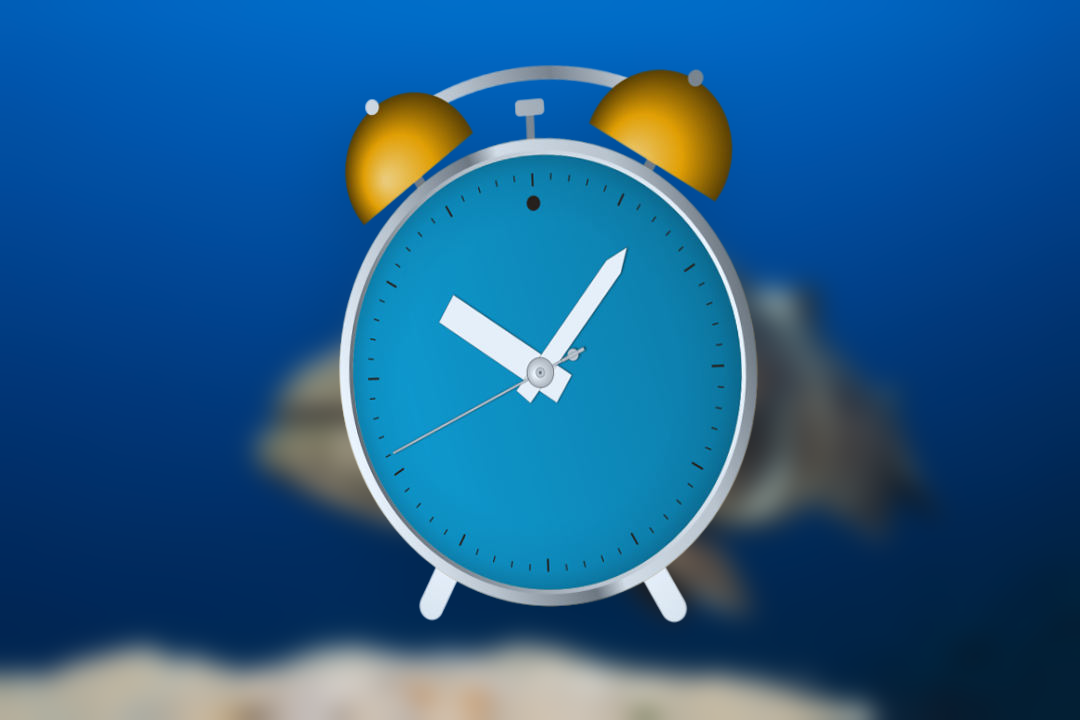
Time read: **10:06:41**
